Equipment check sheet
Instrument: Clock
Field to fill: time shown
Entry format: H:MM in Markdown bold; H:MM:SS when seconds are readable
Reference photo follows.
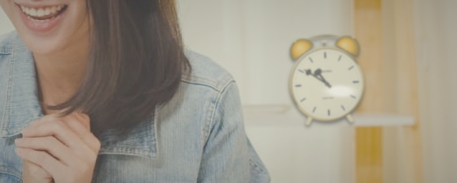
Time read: **10:51**
